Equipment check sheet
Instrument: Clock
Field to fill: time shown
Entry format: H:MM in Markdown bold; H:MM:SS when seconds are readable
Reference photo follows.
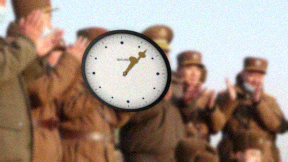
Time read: **1:07**
